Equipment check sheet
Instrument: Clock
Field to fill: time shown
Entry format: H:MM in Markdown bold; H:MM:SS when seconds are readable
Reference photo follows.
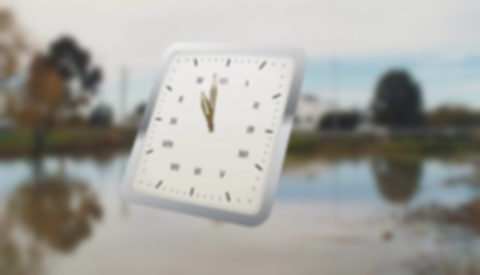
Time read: **10:58**
